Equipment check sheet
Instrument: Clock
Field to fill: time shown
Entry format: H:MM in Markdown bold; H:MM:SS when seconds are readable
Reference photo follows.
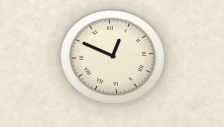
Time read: **12:50**
